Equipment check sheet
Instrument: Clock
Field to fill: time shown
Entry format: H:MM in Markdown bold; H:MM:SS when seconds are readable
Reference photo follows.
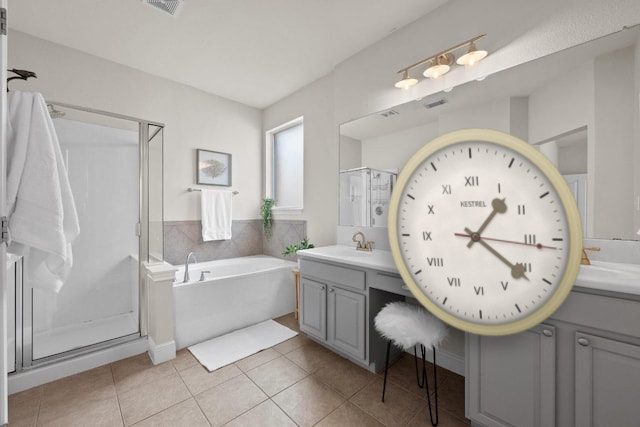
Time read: **1:21:16**
